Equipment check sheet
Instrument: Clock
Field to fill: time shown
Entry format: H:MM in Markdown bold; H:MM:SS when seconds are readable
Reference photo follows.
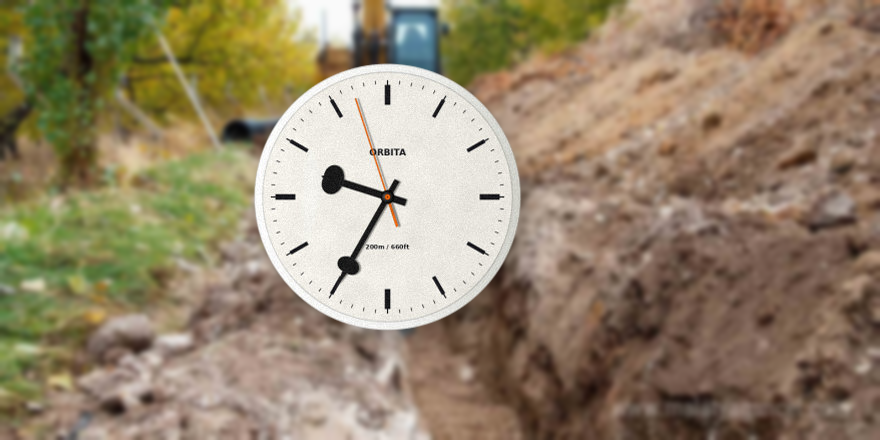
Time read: **9:34:57**
